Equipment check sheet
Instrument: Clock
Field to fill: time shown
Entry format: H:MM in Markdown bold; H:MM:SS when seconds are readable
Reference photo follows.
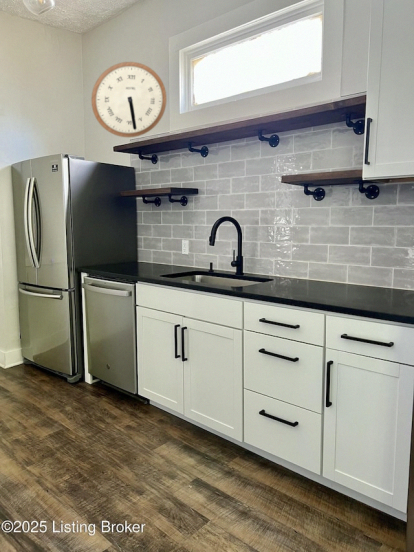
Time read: **5:28**
